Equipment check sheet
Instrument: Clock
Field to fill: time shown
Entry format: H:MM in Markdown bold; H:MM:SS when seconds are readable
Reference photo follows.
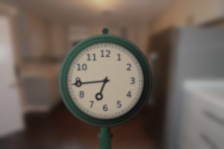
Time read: **6:44**
